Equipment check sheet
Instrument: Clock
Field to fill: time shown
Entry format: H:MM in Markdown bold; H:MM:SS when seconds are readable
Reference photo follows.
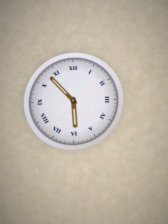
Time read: **5:53**
